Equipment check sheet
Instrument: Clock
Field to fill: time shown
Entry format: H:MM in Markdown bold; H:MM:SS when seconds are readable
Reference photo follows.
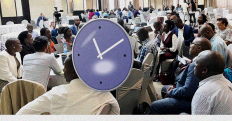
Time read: **11:10**
